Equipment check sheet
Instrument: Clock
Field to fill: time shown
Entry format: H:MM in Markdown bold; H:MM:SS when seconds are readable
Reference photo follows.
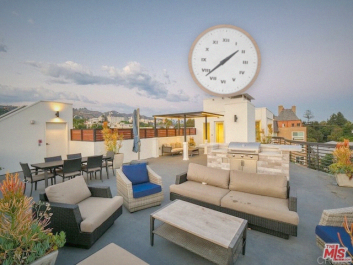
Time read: **1:38**
